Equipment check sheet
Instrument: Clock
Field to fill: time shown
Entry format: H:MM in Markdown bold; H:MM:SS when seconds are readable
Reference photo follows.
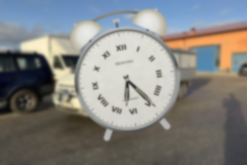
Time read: **6:24**
